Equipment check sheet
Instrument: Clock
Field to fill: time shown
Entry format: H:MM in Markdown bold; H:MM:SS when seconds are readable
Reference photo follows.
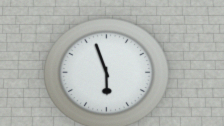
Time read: **5:57**
